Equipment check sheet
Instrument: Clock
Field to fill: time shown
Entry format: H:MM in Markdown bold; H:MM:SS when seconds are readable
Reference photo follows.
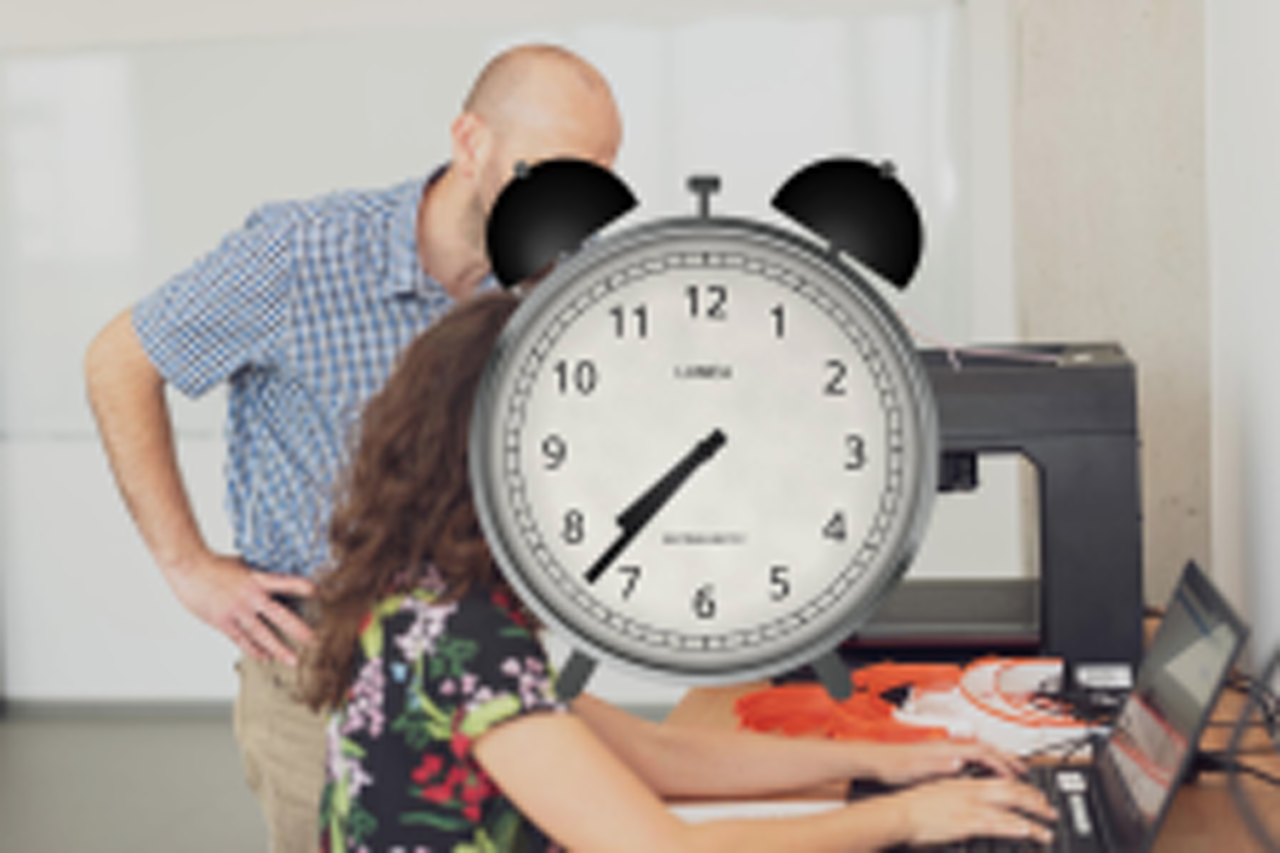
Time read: **7:37**
